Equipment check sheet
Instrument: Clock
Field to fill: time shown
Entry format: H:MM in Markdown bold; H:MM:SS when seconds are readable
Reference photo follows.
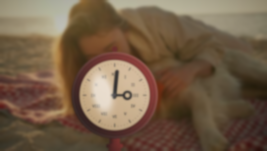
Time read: **3:01**
